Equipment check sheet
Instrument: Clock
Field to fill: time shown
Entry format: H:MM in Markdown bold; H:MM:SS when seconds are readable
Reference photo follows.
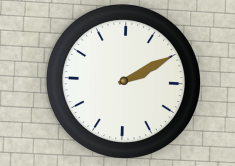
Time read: **2:10**
